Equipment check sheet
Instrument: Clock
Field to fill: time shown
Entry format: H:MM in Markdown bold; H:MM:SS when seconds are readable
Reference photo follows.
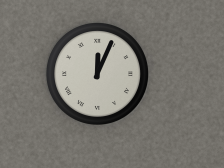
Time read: **12:04**
